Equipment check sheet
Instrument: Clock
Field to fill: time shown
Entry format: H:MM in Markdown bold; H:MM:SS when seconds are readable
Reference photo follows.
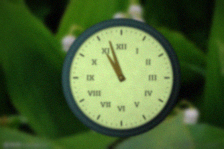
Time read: **10:57**
